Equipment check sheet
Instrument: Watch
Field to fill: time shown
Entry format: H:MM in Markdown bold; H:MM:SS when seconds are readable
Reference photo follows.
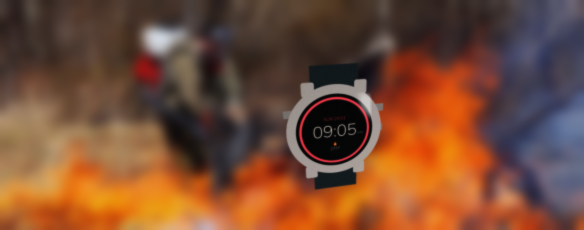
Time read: **9:05**
